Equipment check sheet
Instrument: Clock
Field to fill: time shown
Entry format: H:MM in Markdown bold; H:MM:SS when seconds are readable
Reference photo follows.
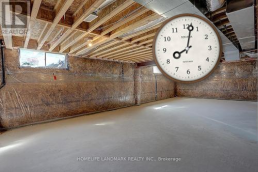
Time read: **8:02**
